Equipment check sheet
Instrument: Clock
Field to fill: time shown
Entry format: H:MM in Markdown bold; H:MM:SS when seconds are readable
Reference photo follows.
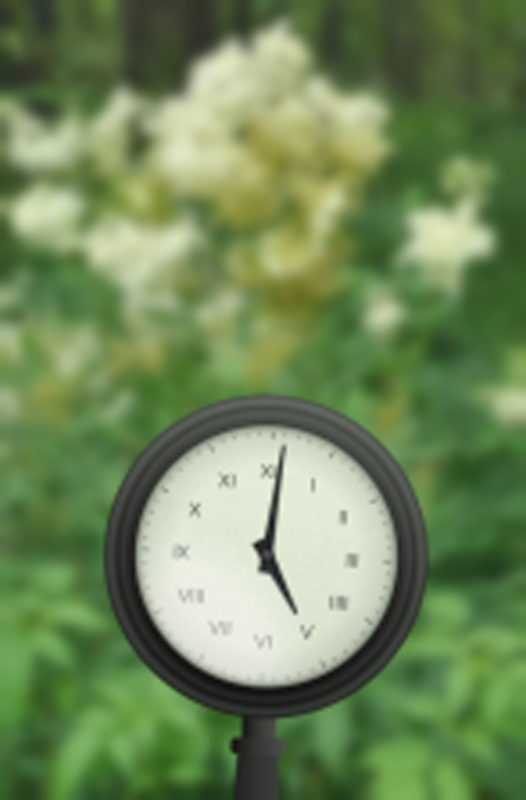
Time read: **5:01**
